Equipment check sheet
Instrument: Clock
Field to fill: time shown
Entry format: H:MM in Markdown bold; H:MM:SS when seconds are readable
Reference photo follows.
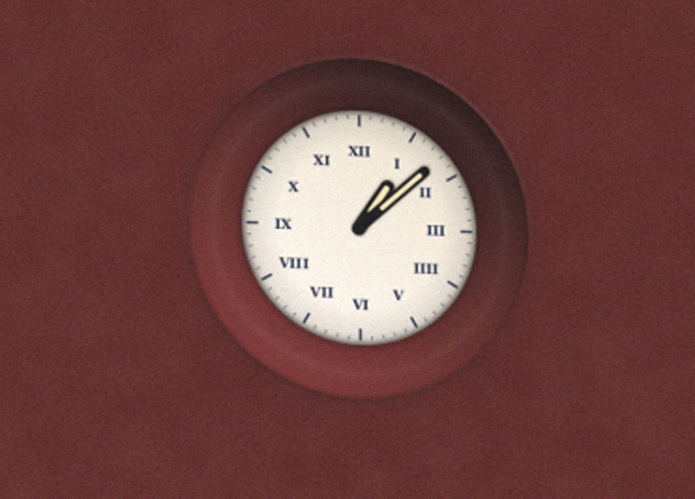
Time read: **1:08**
